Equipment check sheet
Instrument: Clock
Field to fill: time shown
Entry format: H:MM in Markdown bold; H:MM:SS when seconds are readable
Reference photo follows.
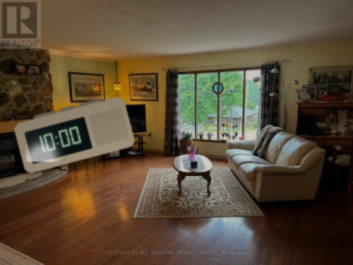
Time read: **10:00**
